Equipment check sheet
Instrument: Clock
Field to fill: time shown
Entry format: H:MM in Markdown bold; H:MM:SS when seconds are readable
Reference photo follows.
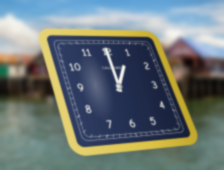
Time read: **1:00**
